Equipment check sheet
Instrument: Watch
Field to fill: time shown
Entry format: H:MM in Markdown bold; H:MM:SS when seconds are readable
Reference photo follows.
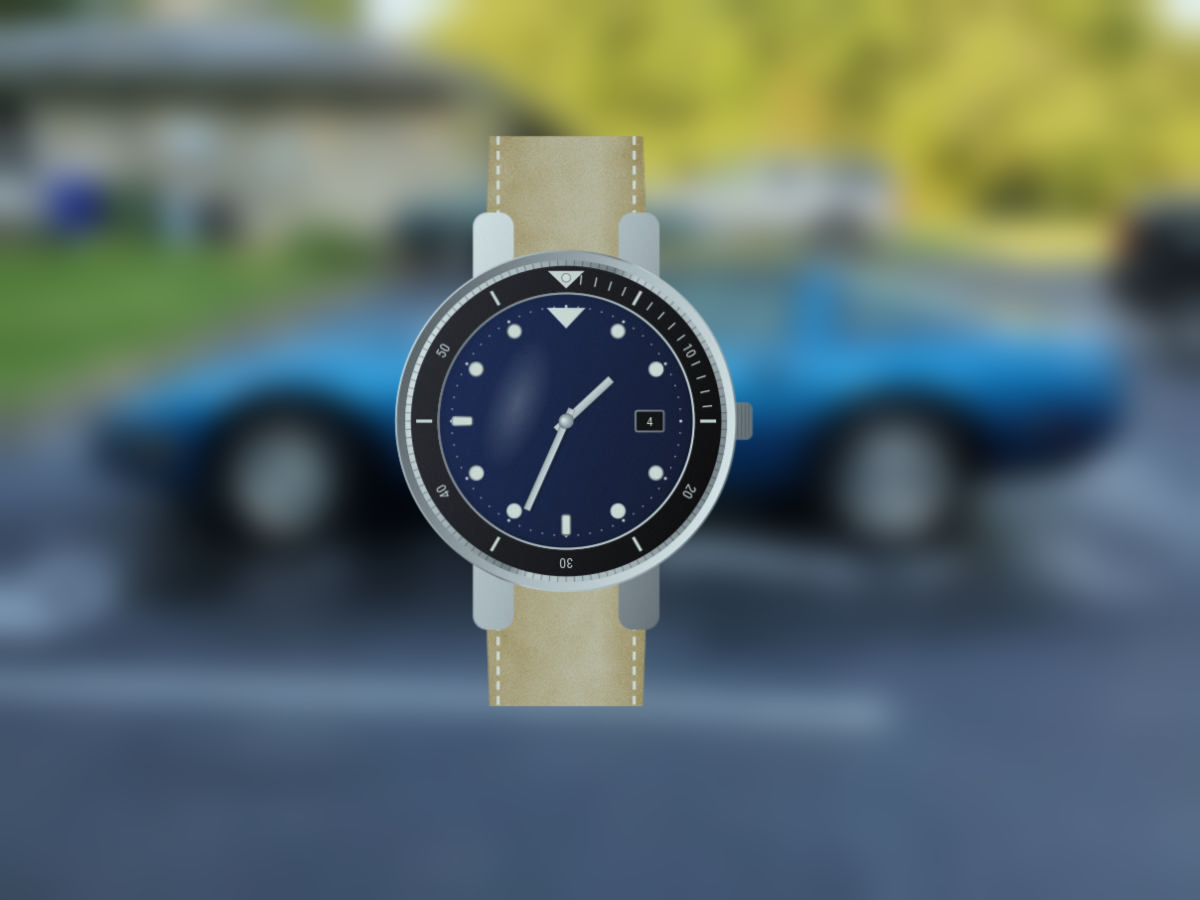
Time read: **1:34**
